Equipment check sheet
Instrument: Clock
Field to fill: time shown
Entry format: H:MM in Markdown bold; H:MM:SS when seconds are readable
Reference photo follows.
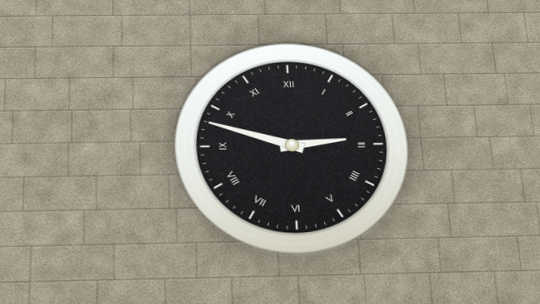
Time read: **2:48**
